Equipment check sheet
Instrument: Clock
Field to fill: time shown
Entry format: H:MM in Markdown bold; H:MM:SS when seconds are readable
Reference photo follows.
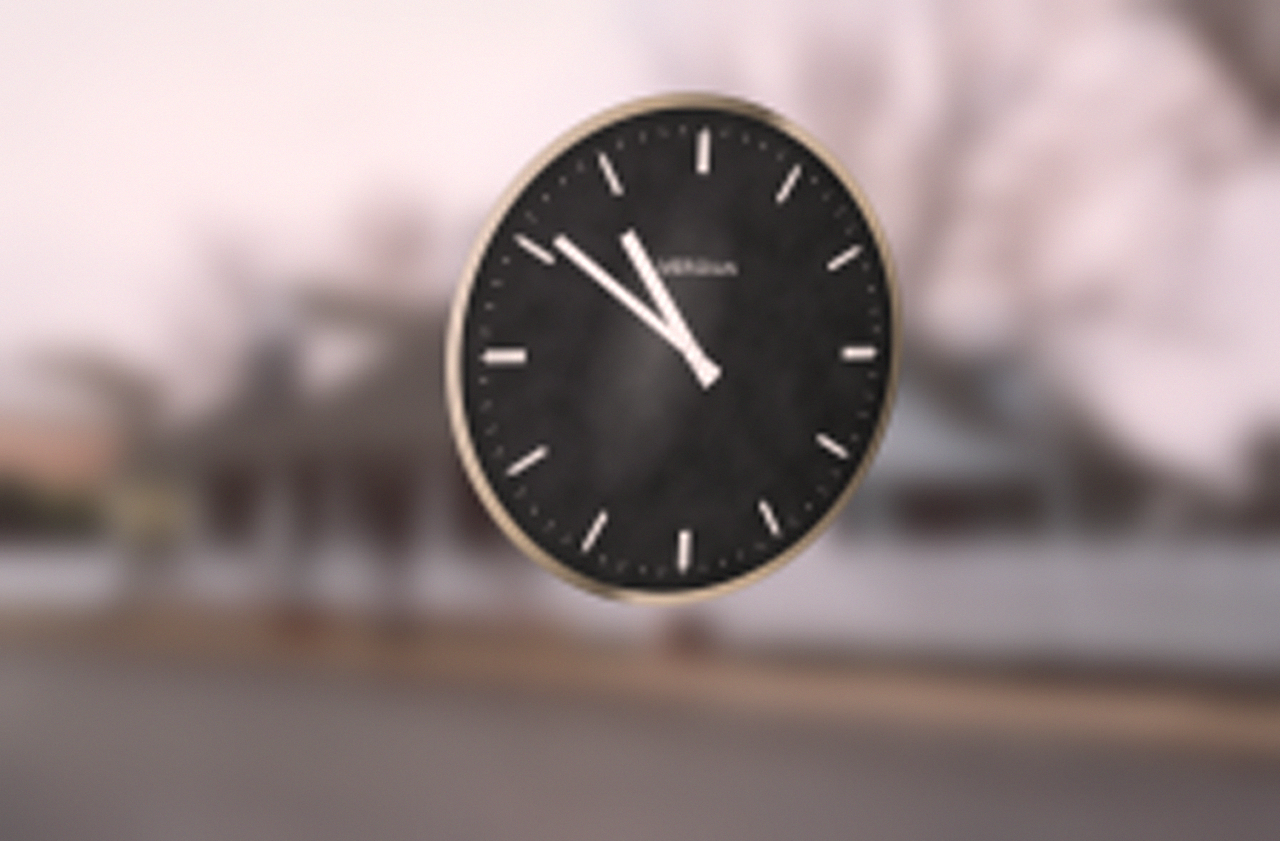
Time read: **10:51**
